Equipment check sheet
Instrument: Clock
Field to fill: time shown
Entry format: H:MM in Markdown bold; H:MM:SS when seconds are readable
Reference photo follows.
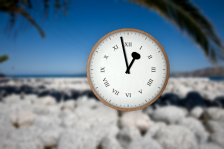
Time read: **12:58**
